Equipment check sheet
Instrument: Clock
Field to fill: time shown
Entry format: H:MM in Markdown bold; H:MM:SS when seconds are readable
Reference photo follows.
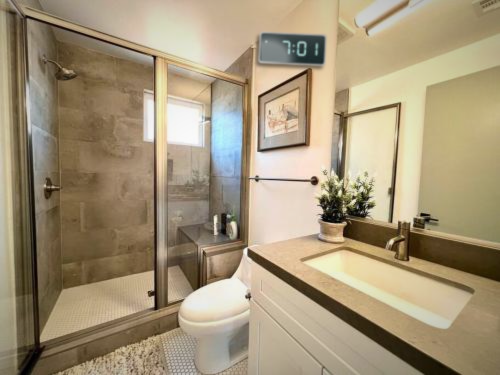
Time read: **7:01**
